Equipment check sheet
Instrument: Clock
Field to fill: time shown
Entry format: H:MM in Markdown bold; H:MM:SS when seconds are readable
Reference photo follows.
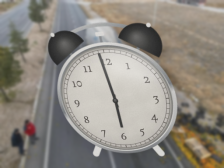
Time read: **5:59**
